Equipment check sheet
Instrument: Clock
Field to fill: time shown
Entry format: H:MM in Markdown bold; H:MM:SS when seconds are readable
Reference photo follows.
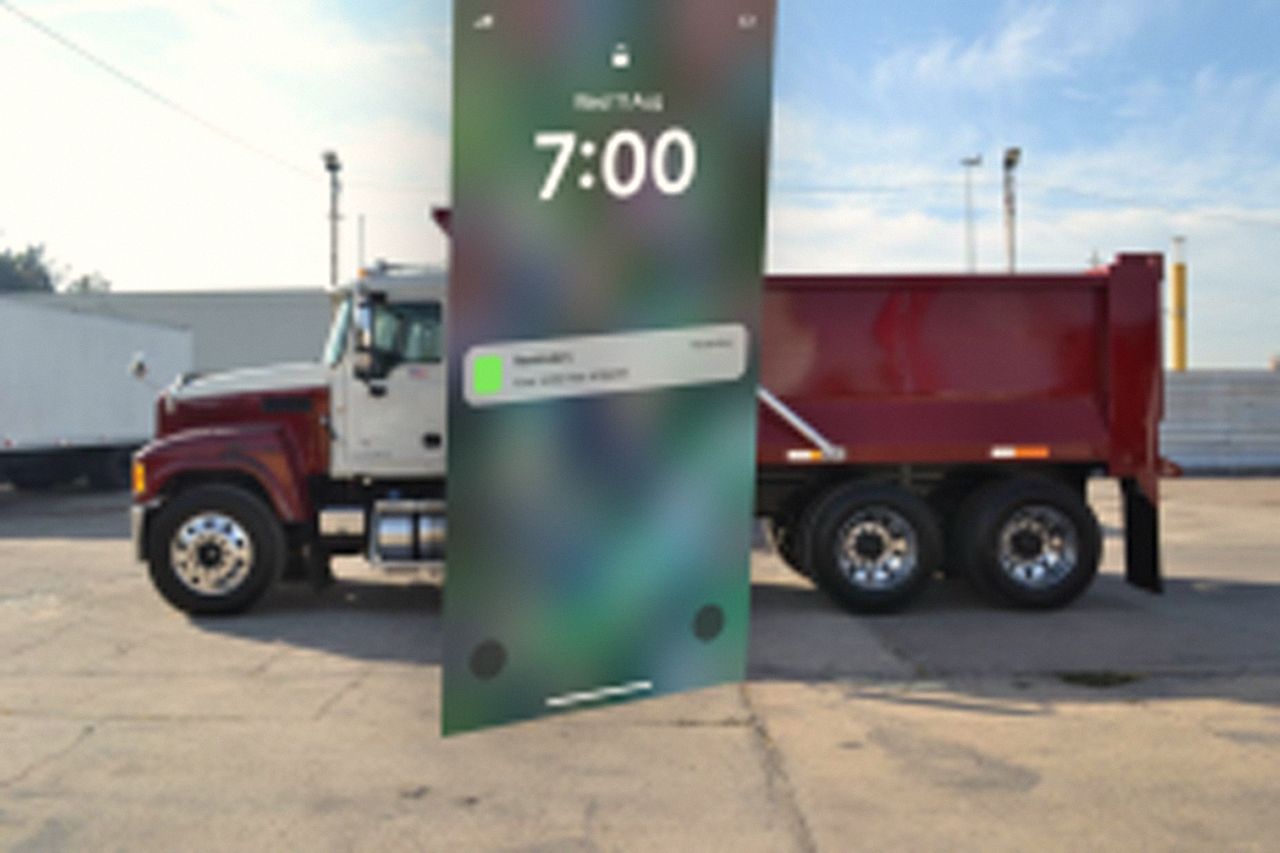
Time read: **7:00**
